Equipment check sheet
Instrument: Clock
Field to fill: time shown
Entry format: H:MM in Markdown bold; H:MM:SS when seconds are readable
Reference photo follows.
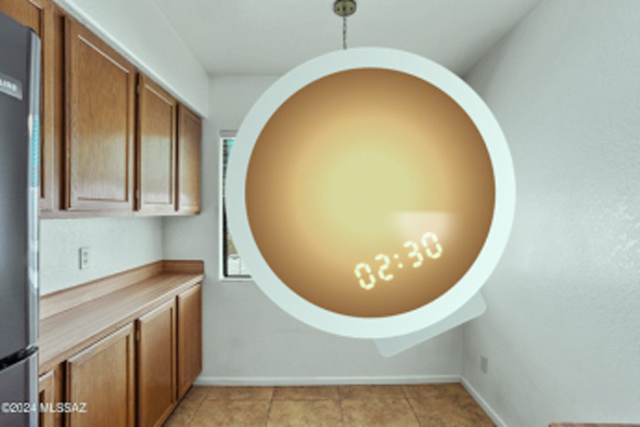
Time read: **2:30**
